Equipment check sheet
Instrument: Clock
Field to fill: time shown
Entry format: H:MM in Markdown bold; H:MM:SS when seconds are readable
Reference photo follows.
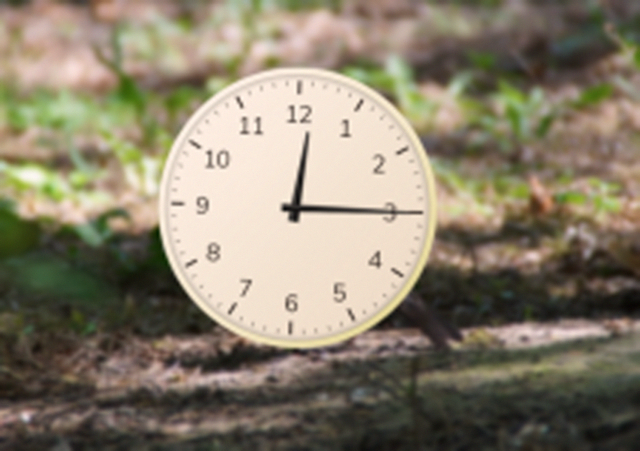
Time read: **12:15**
